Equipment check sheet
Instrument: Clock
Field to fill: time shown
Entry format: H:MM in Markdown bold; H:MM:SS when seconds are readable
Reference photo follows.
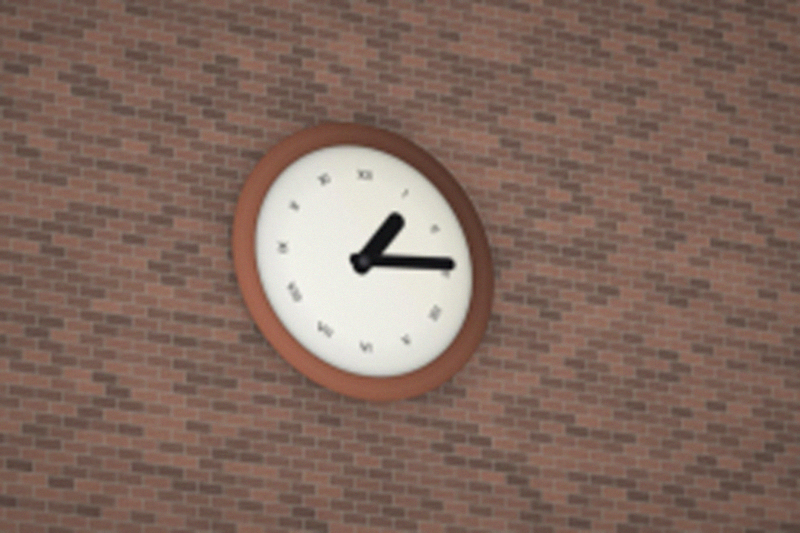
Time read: **1:14**
